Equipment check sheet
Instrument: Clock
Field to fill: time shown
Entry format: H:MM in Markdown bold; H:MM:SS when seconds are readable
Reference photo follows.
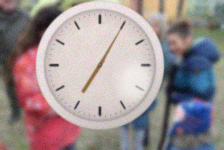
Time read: **7:05**
